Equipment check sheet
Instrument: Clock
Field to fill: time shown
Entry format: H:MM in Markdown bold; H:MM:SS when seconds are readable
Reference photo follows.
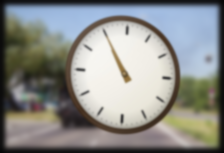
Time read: **10:55**
